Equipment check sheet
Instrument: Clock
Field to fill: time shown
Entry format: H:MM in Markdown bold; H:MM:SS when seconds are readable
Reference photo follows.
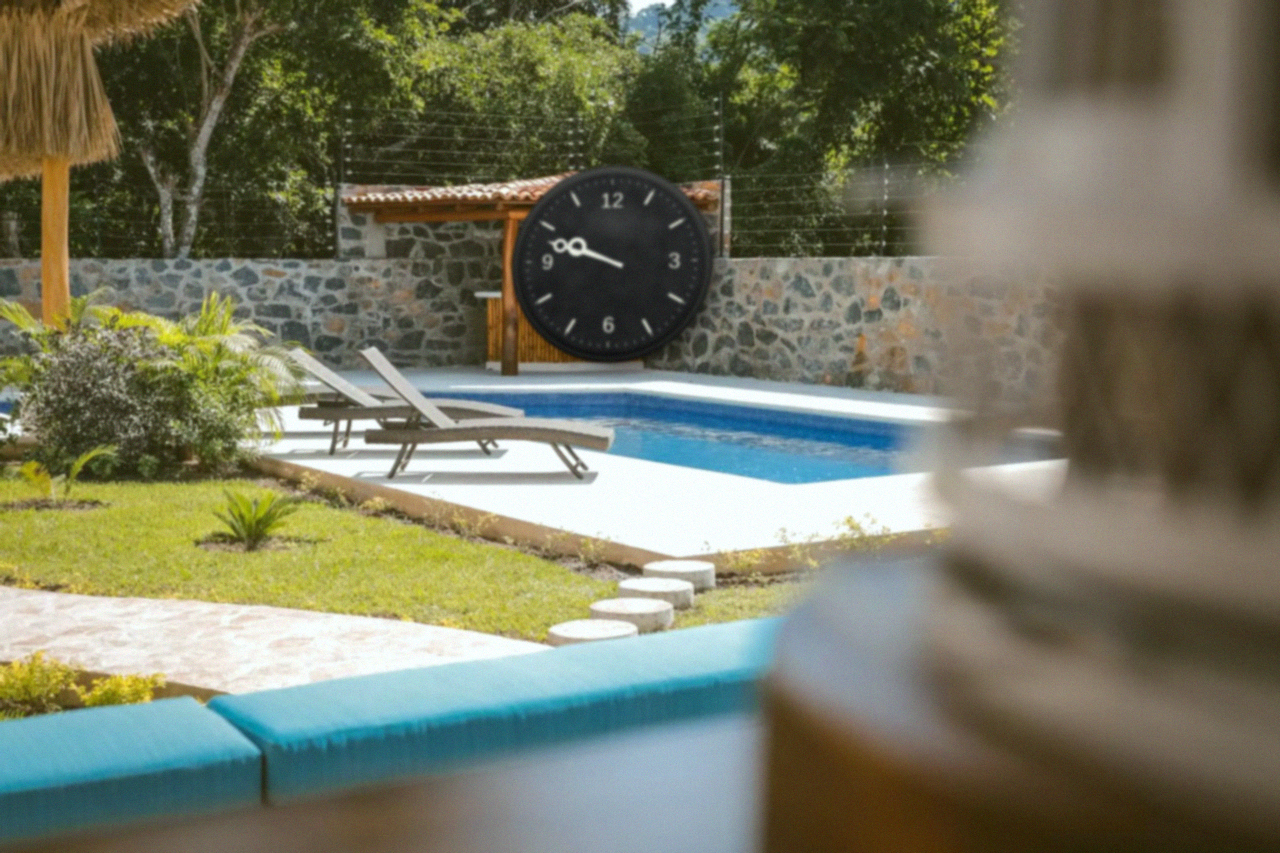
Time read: **9:48**
